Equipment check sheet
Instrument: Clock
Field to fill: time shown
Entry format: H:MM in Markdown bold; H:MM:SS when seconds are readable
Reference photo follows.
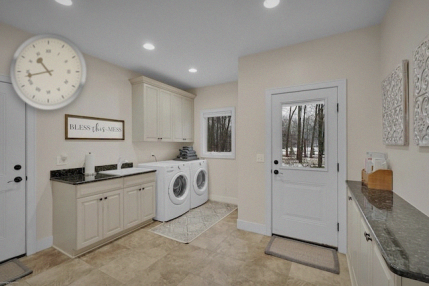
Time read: **10:43**
